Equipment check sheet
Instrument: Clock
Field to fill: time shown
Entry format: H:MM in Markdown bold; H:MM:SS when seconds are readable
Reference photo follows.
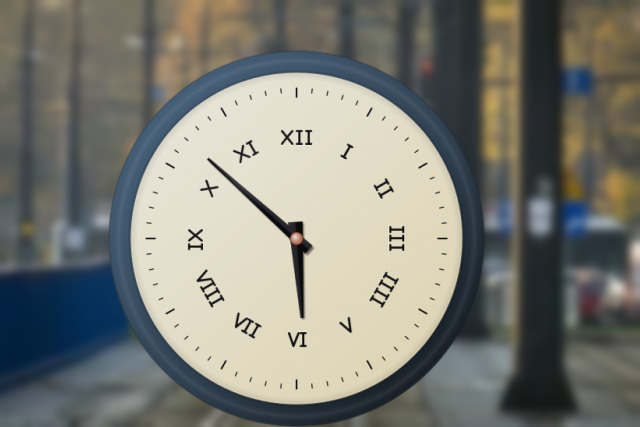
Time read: **5:52**
